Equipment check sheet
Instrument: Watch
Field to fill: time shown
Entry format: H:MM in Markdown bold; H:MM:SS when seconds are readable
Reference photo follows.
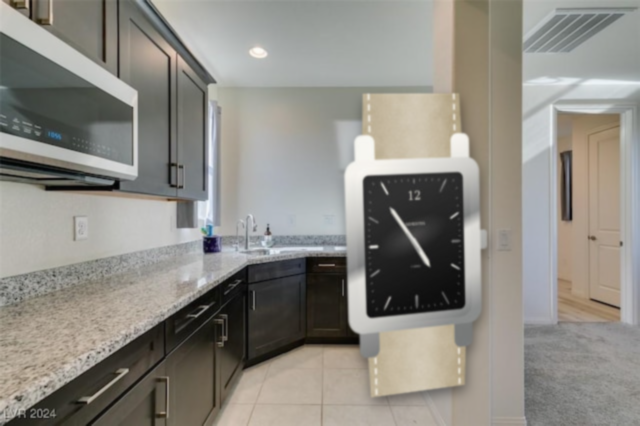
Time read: **4:54**
